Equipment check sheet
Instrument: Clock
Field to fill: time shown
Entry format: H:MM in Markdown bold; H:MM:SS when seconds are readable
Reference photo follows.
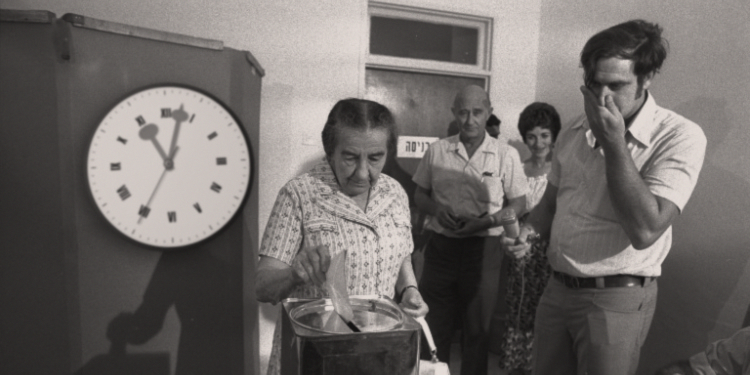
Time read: **11:02:35**
